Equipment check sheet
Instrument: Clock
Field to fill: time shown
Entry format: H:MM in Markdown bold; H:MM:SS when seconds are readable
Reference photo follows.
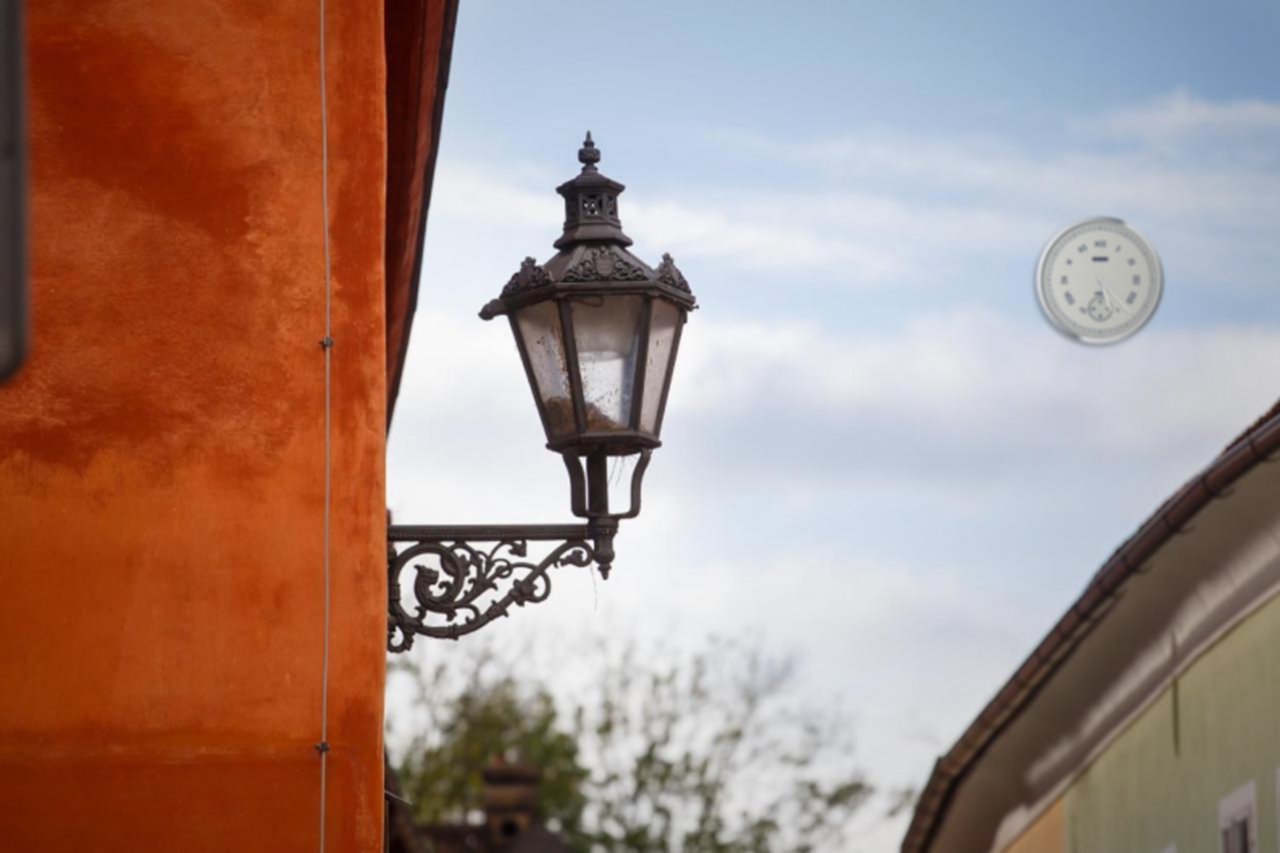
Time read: **5:23**
